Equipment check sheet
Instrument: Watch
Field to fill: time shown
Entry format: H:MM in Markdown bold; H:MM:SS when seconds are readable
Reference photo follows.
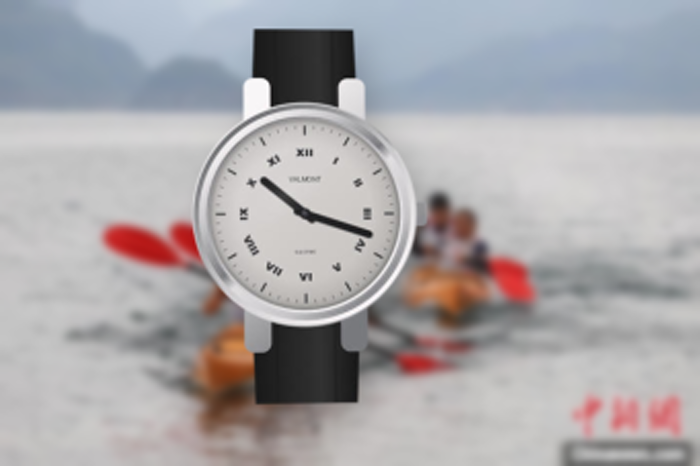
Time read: **10:18**
